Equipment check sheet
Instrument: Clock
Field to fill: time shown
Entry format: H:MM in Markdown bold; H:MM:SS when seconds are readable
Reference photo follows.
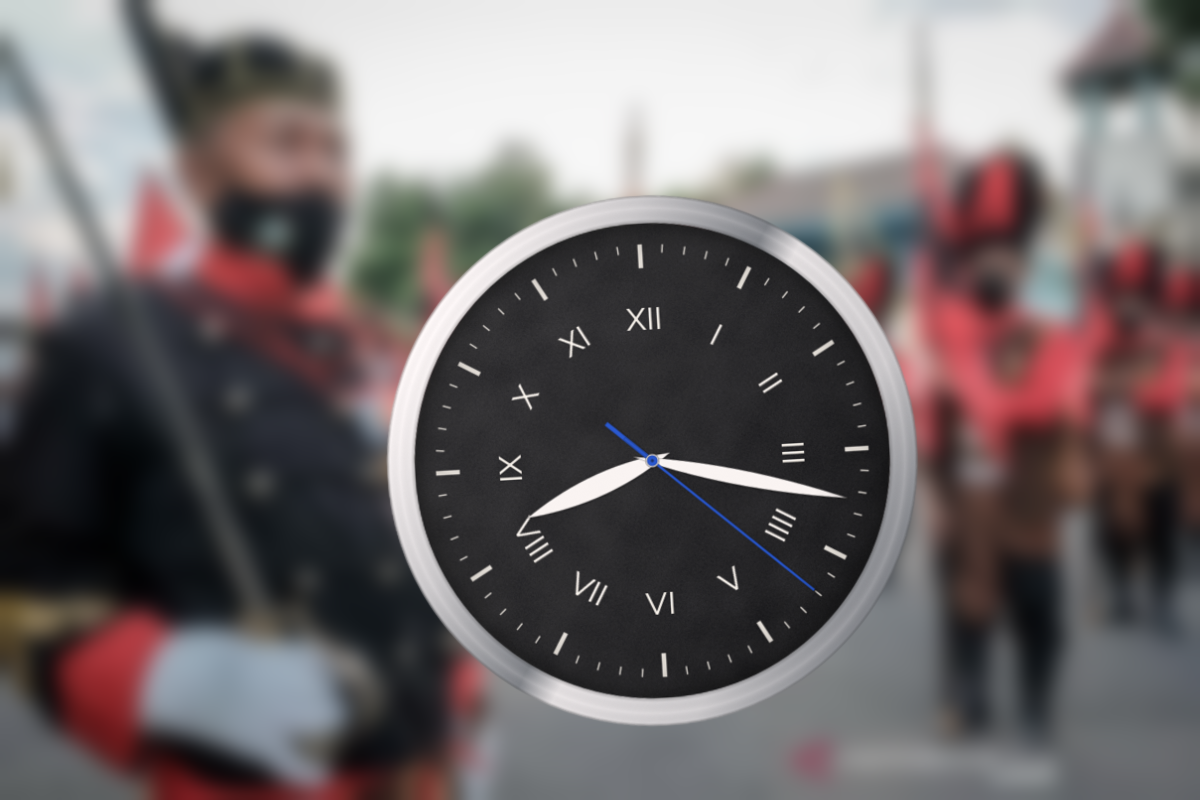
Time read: **8:17:22**
